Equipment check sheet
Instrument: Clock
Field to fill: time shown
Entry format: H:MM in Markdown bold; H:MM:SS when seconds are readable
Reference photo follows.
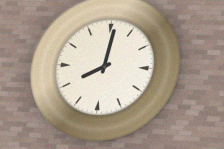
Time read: **8:01**
